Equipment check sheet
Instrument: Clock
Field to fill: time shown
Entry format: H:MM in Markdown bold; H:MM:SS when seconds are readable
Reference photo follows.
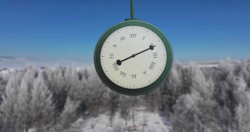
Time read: **8:11**
